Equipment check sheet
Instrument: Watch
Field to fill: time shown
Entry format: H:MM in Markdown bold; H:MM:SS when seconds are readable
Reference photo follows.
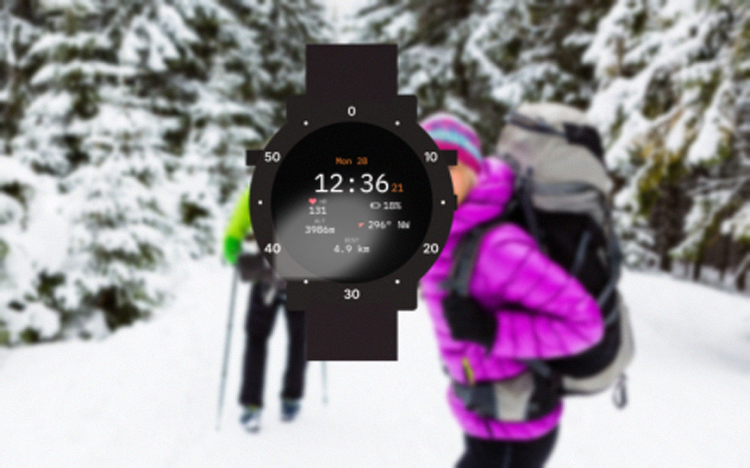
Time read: **12:36**
